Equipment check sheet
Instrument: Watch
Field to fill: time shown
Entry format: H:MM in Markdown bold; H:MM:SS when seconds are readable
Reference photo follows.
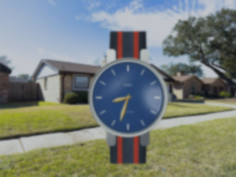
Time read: **8:33**
